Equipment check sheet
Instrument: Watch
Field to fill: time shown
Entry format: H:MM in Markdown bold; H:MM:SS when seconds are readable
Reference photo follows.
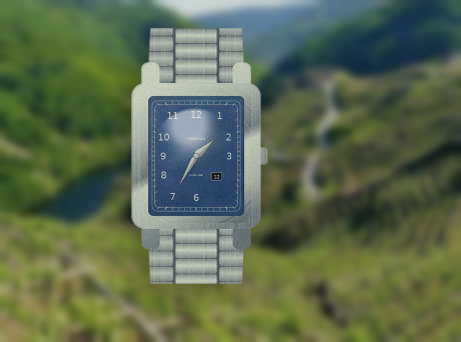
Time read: **1:35**
